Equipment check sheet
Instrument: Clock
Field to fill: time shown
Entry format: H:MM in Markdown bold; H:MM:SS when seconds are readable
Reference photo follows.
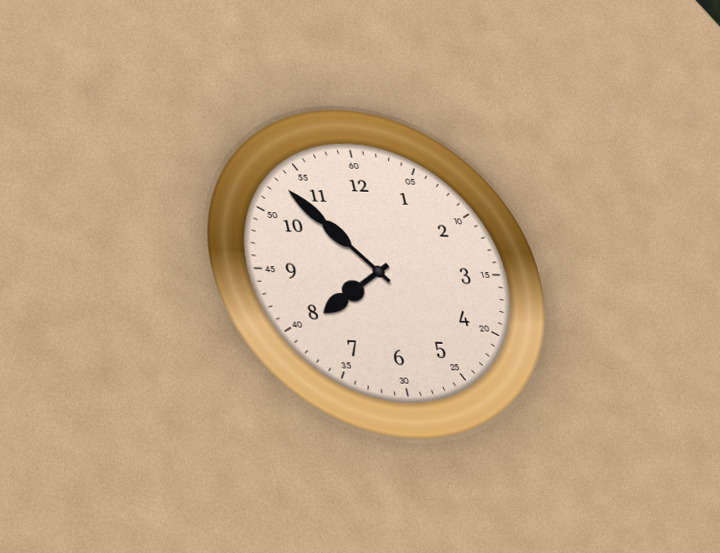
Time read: **7:53**
